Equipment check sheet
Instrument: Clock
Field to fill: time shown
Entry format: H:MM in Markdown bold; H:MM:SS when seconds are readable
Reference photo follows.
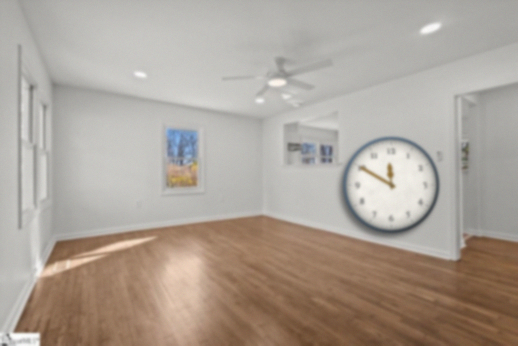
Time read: **11:50**
